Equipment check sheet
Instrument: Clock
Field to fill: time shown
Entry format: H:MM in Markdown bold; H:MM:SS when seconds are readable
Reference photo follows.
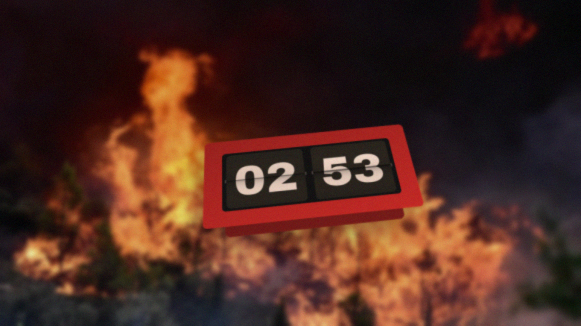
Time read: **2:53**
